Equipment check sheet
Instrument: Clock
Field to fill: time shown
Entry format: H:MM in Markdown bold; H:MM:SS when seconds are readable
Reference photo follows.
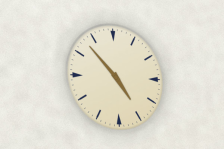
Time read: **4:53**
